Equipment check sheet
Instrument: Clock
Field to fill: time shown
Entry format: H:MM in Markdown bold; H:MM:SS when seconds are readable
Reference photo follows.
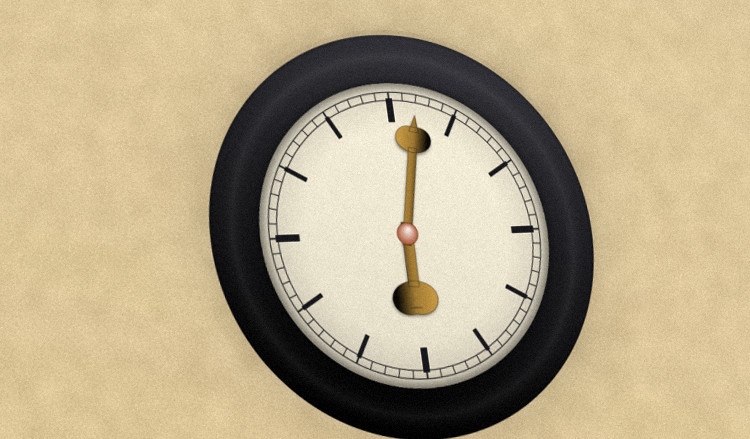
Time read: **6:02**
